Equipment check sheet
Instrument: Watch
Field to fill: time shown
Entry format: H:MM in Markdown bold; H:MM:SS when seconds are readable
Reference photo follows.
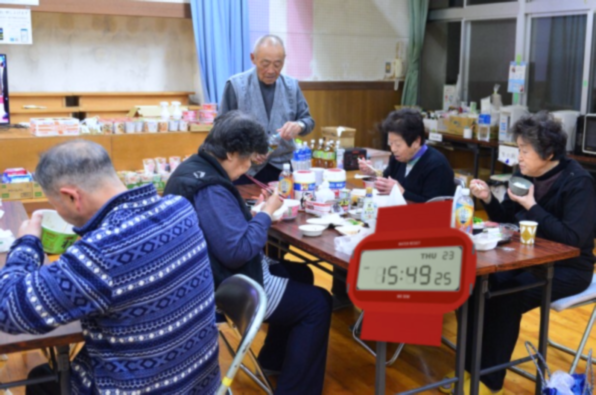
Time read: **15:49:25**
